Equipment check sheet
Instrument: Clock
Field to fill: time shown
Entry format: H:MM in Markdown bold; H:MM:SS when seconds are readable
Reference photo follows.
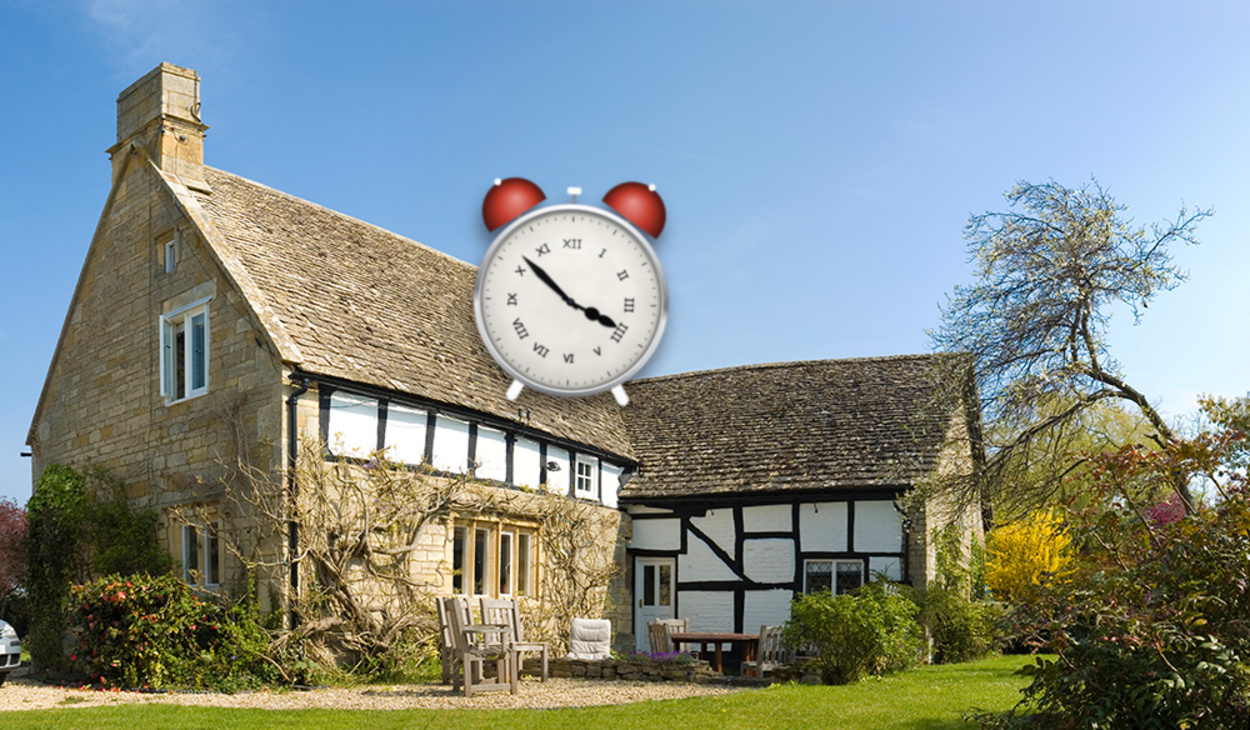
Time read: **3:52**
